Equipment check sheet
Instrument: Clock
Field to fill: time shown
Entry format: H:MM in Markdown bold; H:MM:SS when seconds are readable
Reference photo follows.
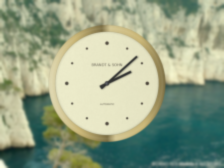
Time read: **2:08**
